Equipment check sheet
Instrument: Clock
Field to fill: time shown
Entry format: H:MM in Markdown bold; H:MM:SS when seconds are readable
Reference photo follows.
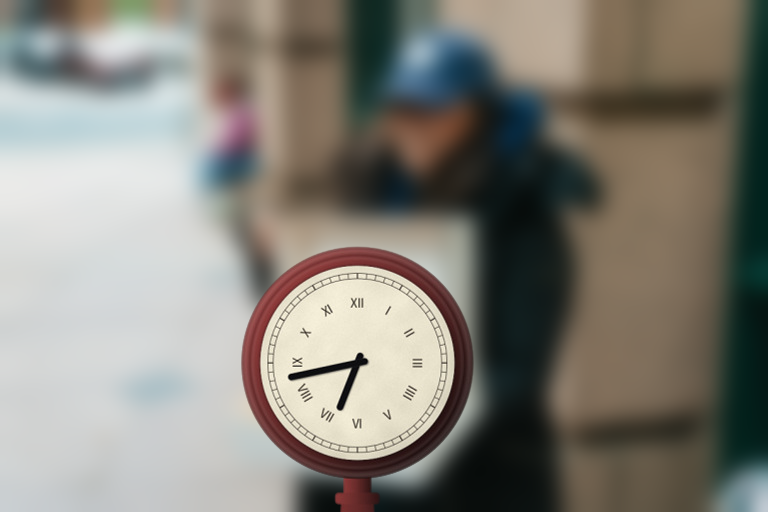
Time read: **6:43**
